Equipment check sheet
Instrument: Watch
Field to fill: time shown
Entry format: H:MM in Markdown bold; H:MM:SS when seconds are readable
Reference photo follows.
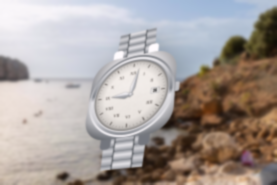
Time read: **9:02**
